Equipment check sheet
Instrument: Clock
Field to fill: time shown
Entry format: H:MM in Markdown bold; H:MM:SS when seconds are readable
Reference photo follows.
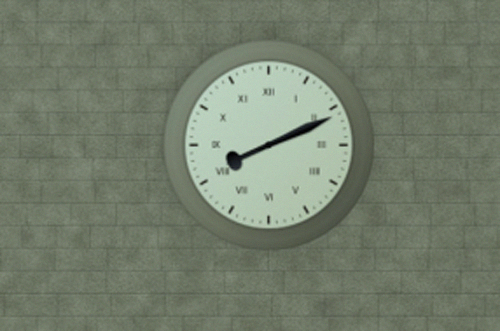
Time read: **8:11**
